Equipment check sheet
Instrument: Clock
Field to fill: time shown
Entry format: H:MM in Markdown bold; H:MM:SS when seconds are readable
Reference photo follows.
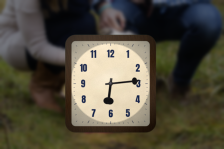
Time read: **6:14**
